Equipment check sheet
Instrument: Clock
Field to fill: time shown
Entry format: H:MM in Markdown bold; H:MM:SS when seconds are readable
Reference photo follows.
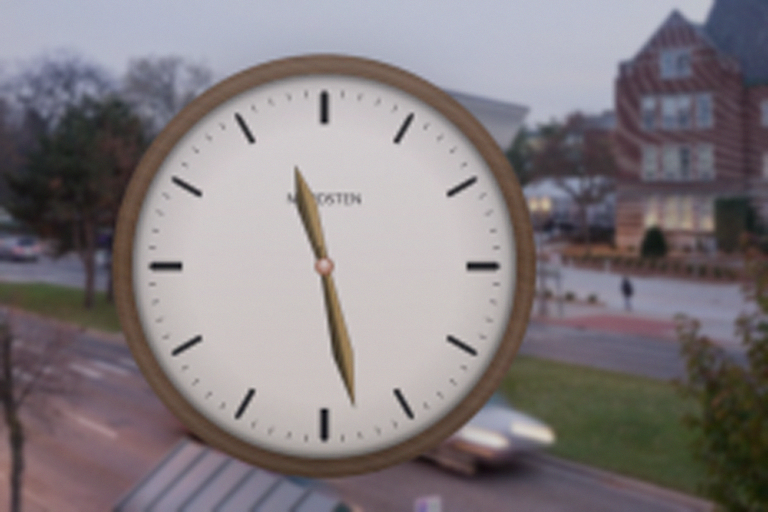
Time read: **11:28**
